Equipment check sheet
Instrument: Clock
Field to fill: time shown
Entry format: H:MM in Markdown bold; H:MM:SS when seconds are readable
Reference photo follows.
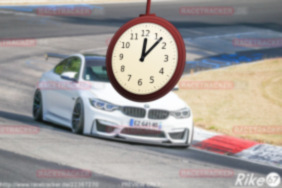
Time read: **12:07**
